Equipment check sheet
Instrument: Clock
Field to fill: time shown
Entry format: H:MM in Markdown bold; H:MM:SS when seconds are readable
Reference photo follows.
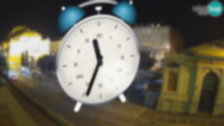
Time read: **11:34**
